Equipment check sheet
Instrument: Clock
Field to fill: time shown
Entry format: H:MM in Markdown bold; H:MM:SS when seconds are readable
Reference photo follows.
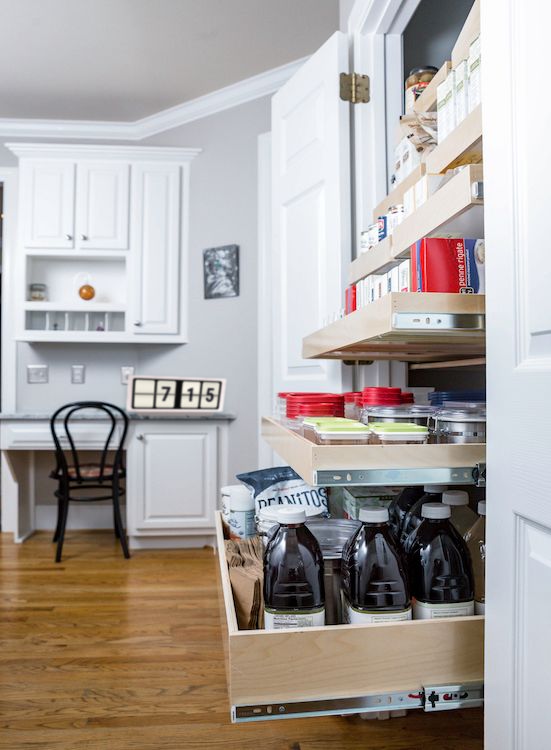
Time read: **7:15**
